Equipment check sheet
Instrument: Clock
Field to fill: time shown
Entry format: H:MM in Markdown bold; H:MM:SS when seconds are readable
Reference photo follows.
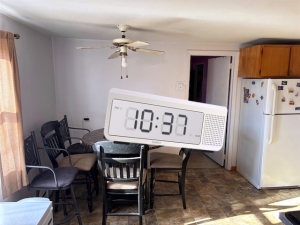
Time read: **10:37**
